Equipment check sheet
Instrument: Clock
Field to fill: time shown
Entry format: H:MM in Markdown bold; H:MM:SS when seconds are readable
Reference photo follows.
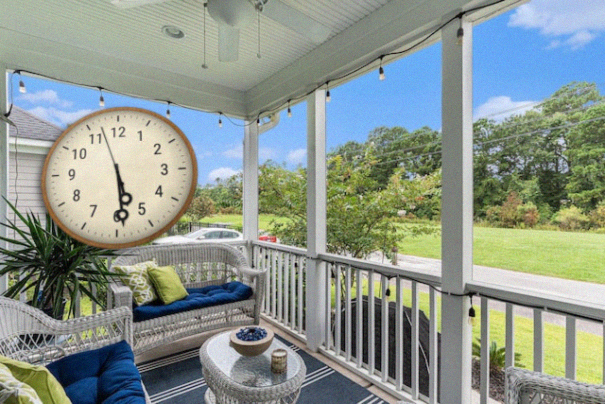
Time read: **5:28:57**
